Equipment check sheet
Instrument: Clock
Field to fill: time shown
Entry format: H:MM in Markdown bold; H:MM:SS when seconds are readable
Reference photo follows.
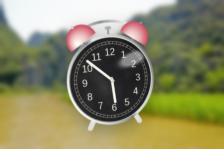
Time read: **5:52**
